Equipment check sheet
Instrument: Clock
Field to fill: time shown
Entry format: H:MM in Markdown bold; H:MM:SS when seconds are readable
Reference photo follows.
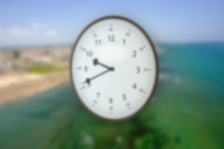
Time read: **9:41**
